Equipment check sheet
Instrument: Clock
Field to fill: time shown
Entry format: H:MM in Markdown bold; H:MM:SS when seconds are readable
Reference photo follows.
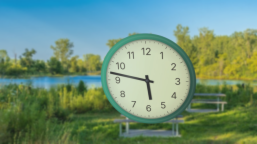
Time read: **5:47**
